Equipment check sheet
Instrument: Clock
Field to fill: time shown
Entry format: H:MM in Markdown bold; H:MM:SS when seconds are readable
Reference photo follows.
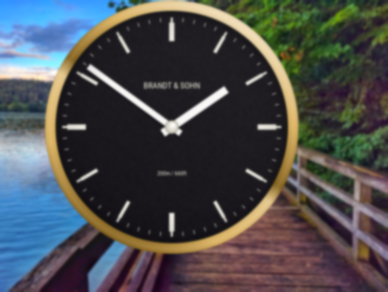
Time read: **1:51**
